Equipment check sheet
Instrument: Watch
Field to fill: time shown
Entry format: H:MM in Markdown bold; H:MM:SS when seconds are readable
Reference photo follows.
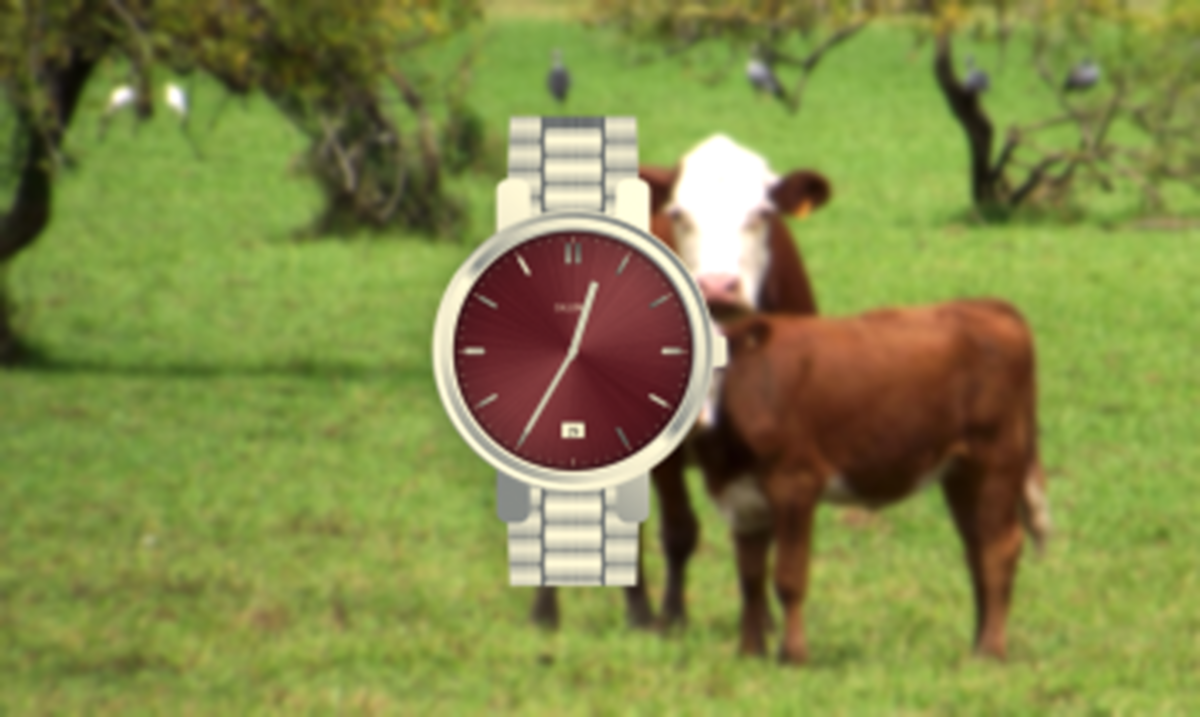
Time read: **12:35**
